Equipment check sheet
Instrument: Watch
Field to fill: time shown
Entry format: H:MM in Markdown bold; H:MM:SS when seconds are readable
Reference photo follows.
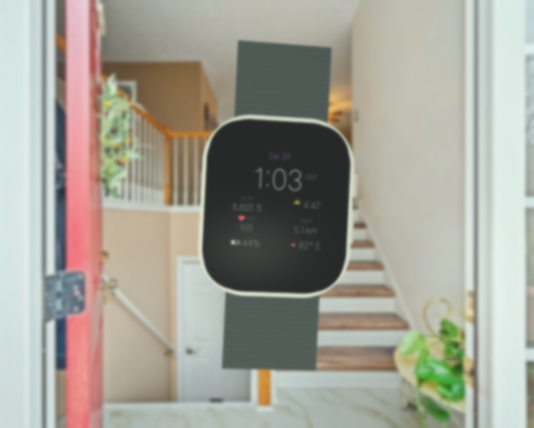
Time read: **1:03**
